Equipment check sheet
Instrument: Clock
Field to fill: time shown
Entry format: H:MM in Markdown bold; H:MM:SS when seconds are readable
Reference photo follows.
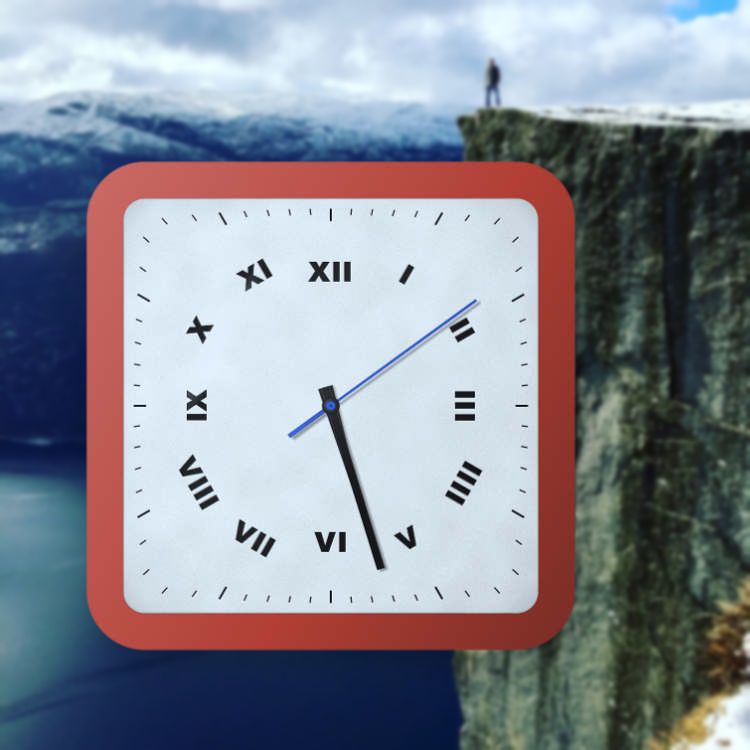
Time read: **5:27:09**
